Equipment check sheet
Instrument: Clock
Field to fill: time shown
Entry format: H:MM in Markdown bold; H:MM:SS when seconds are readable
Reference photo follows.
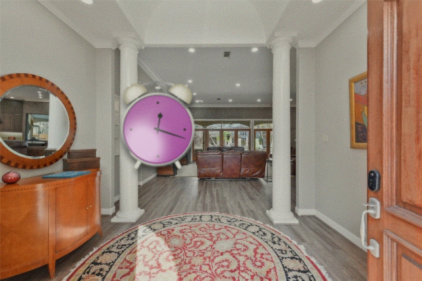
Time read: **12:18**
